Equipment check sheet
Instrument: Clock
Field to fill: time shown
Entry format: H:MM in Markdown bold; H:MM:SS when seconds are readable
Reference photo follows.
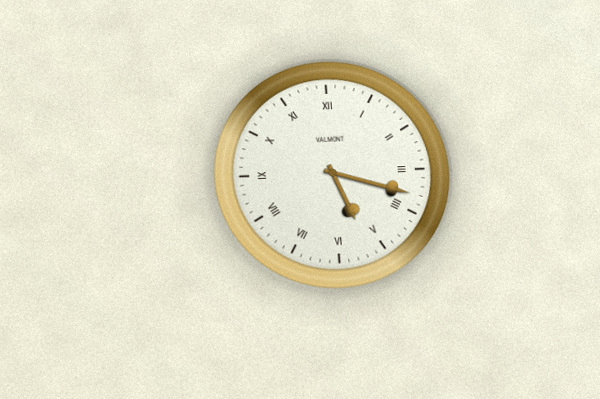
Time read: **5:18**
